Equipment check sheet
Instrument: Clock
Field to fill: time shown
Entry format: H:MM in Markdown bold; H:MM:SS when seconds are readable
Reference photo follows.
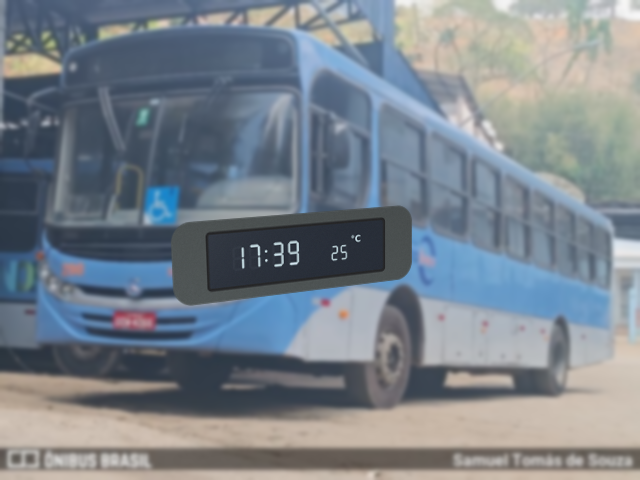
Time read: **17:39**
